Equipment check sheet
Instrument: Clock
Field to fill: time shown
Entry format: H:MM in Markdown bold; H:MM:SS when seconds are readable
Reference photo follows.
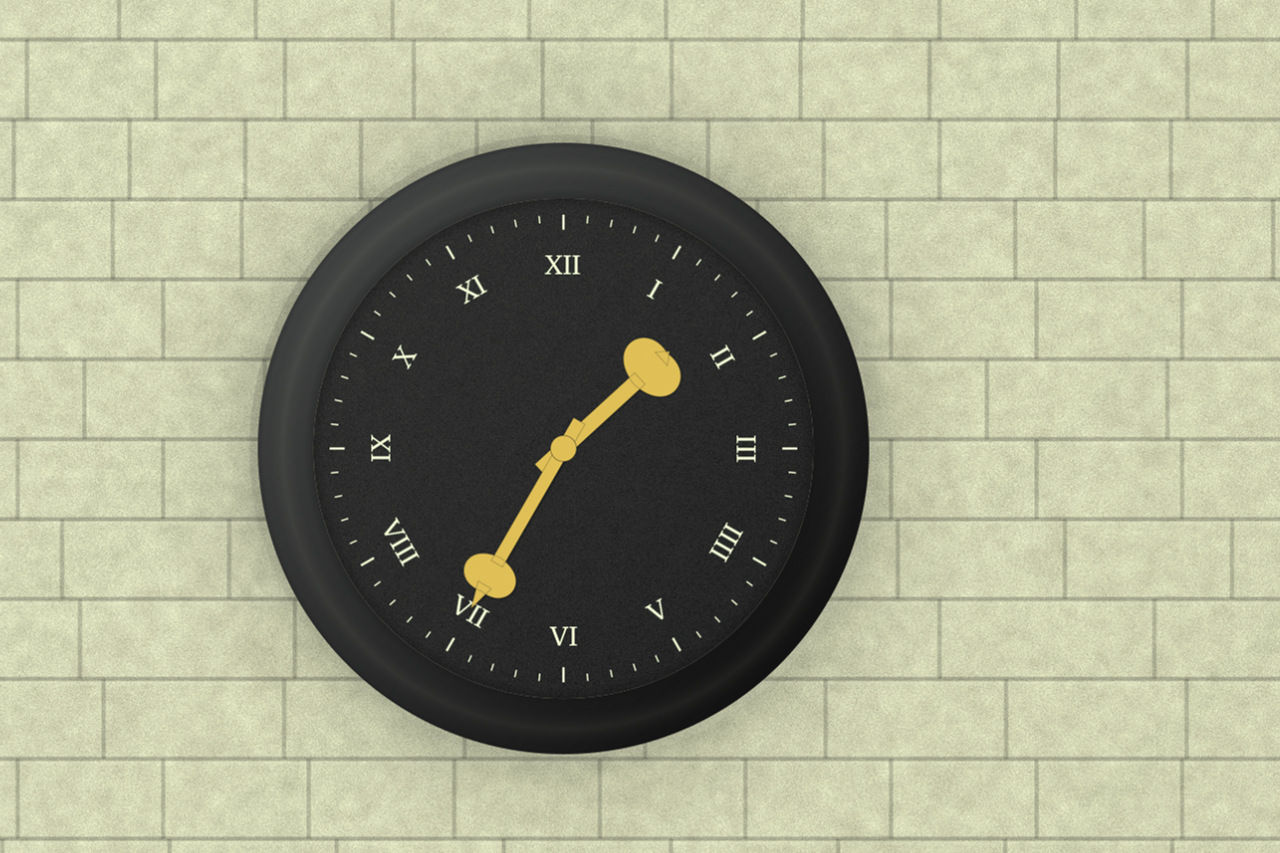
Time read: **1:35**
